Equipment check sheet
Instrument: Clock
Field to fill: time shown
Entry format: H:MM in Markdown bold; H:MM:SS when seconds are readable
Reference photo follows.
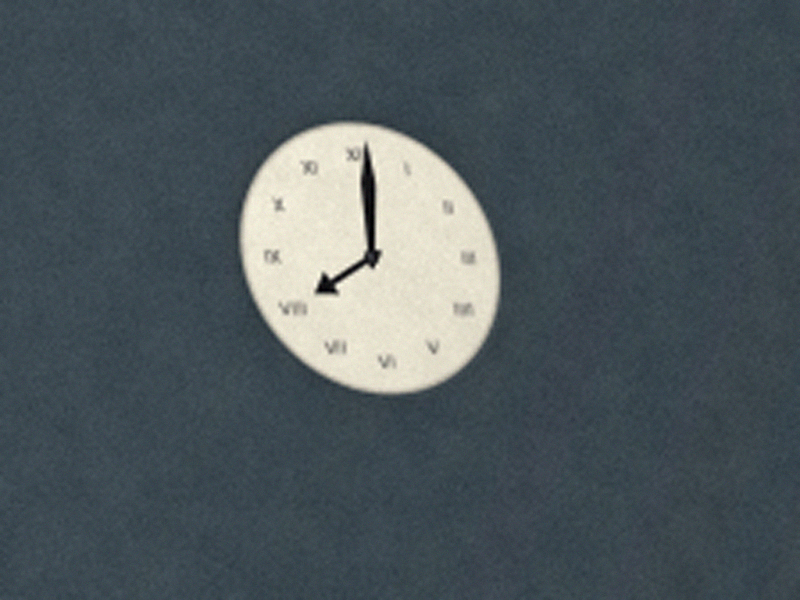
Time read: **8:01**
